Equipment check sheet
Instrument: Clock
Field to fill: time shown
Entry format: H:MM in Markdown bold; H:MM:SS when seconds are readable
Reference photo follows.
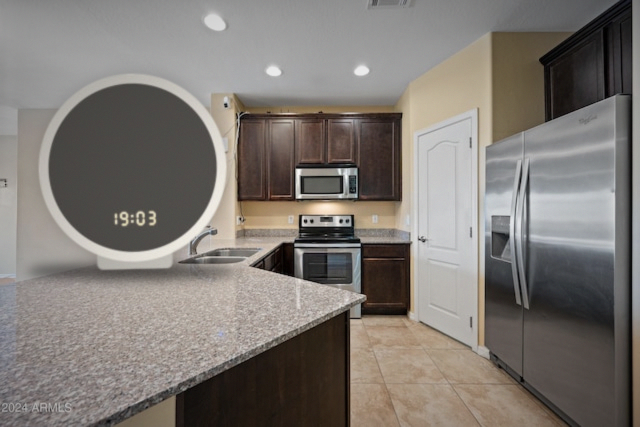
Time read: **19:03**
